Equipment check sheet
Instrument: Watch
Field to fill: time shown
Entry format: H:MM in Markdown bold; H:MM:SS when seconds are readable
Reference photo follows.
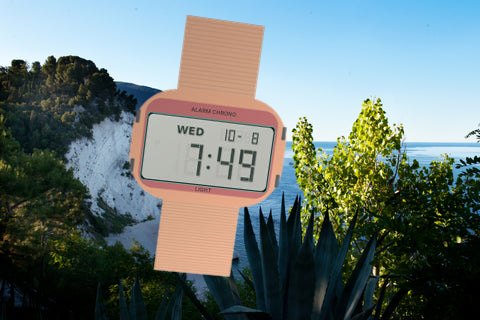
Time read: **7:49**
